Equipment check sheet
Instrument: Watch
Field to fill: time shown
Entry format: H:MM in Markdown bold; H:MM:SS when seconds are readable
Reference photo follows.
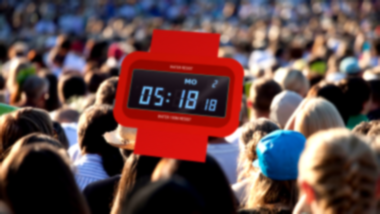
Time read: **5:18:18**
